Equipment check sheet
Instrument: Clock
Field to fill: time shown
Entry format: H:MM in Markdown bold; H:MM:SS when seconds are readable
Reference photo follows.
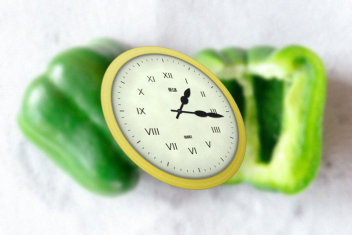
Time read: **1:16**
